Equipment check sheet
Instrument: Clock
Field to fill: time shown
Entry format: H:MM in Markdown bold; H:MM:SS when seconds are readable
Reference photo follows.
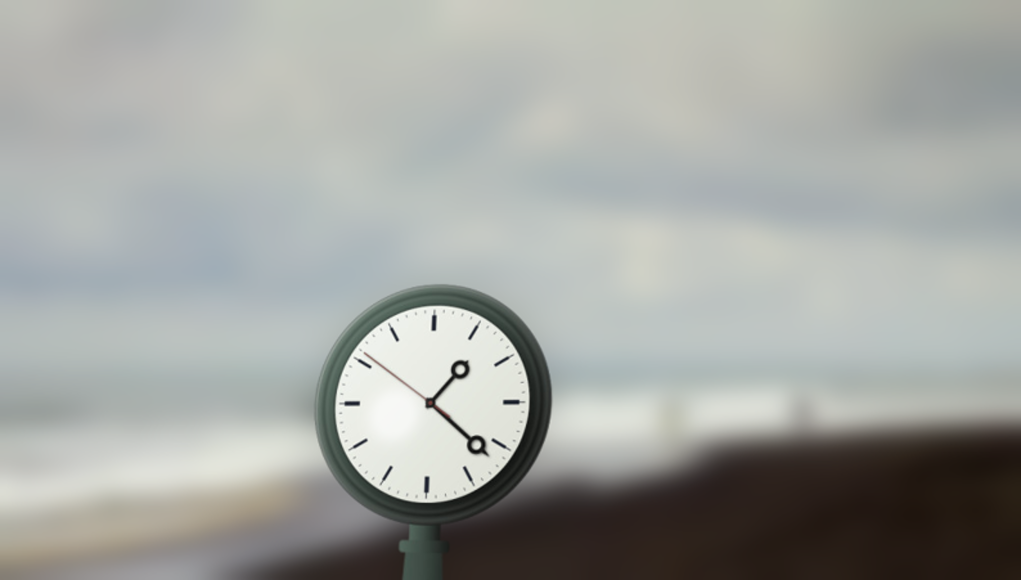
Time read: **1:21:51**
